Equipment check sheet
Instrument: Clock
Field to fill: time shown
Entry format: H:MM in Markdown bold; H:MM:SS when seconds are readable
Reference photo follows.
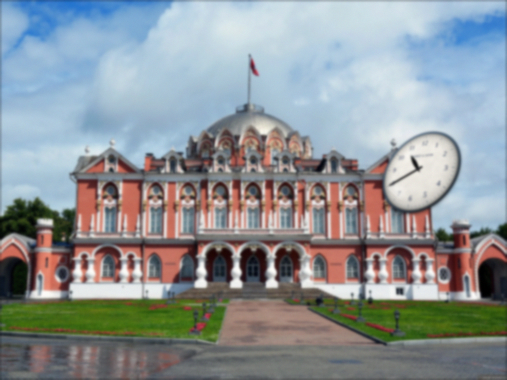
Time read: **10:40**
